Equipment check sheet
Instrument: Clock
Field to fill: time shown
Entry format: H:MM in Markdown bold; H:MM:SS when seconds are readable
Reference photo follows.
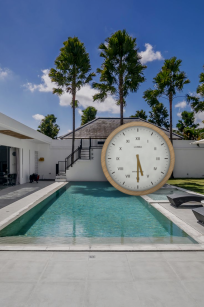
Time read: **5:30**
